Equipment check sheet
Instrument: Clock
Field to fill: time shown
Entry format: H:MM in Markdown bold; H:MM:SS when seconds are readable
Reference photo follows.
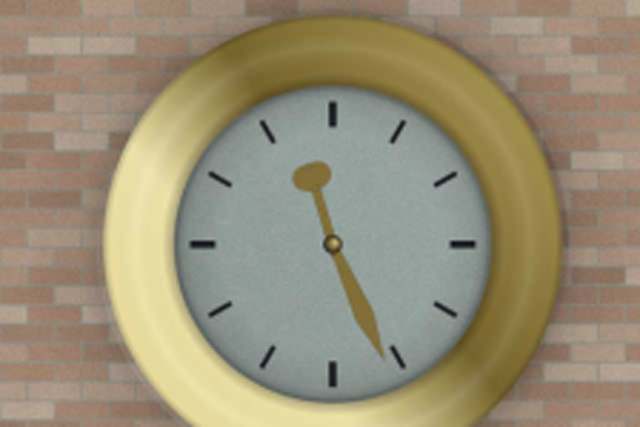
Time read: **11:26**
